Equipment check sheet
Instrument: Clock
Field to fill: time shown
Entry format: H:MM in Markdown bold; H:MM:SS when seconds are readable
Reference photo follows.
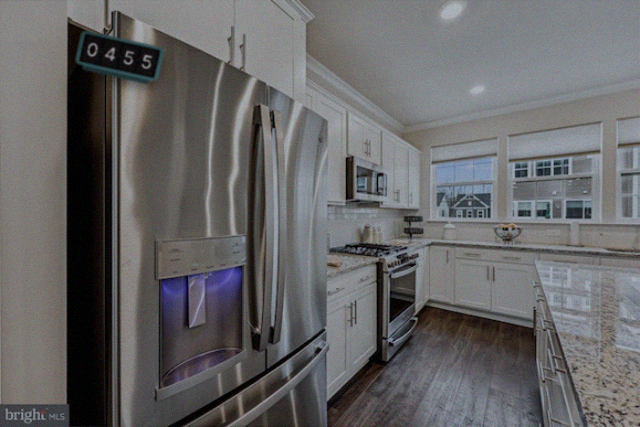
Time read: **4:55**
